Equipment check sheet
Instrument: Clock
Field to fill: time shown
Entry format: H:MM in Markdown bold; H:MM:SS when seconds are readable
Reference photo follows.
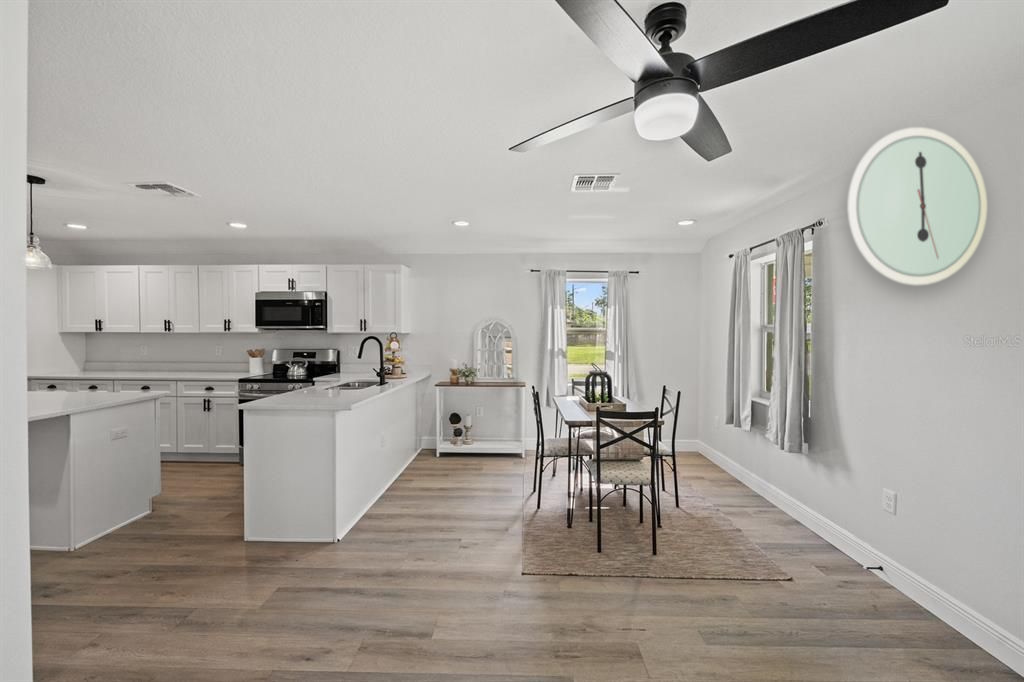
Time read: **5:59:27**
